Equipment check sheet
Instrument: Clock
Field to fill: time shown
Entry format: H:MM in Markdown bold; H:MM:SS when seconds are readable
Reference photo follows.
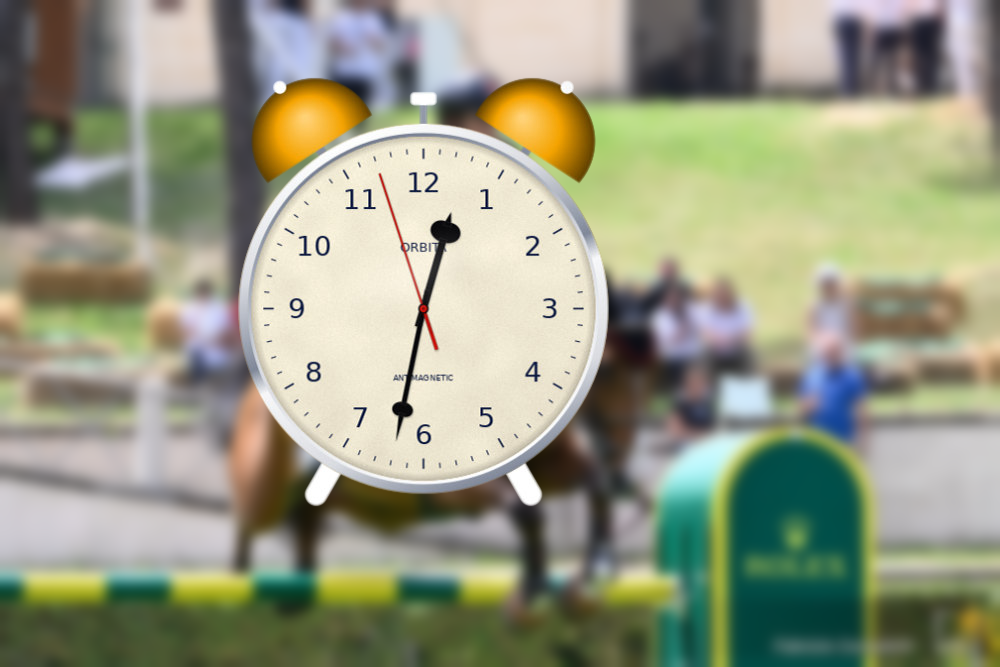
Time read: **12:31:57**
